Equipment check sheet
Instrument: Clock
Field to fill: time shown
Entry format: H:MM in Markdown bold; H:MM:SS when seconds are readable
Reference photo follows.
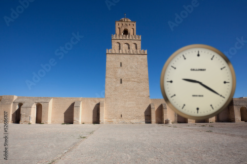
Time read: **9:20**
